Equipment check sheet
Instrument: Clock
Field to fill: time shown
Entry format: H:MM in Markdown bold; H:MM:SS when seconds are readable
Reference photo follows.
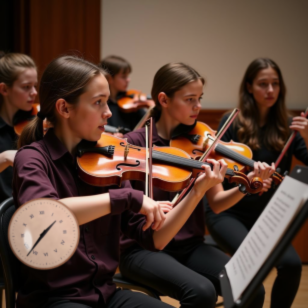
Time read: **1:37**
